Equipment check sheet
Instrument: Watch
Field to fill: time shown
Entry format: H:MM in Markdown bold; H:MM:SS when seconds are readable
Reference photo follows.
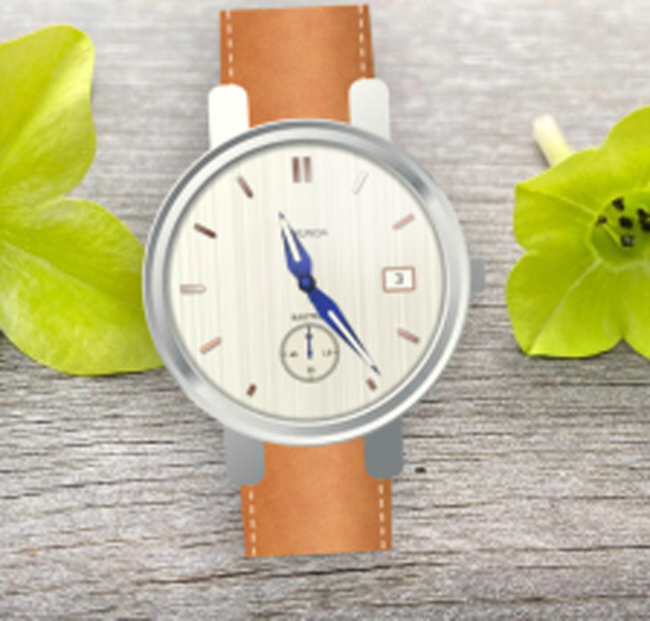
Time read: **11:24**
